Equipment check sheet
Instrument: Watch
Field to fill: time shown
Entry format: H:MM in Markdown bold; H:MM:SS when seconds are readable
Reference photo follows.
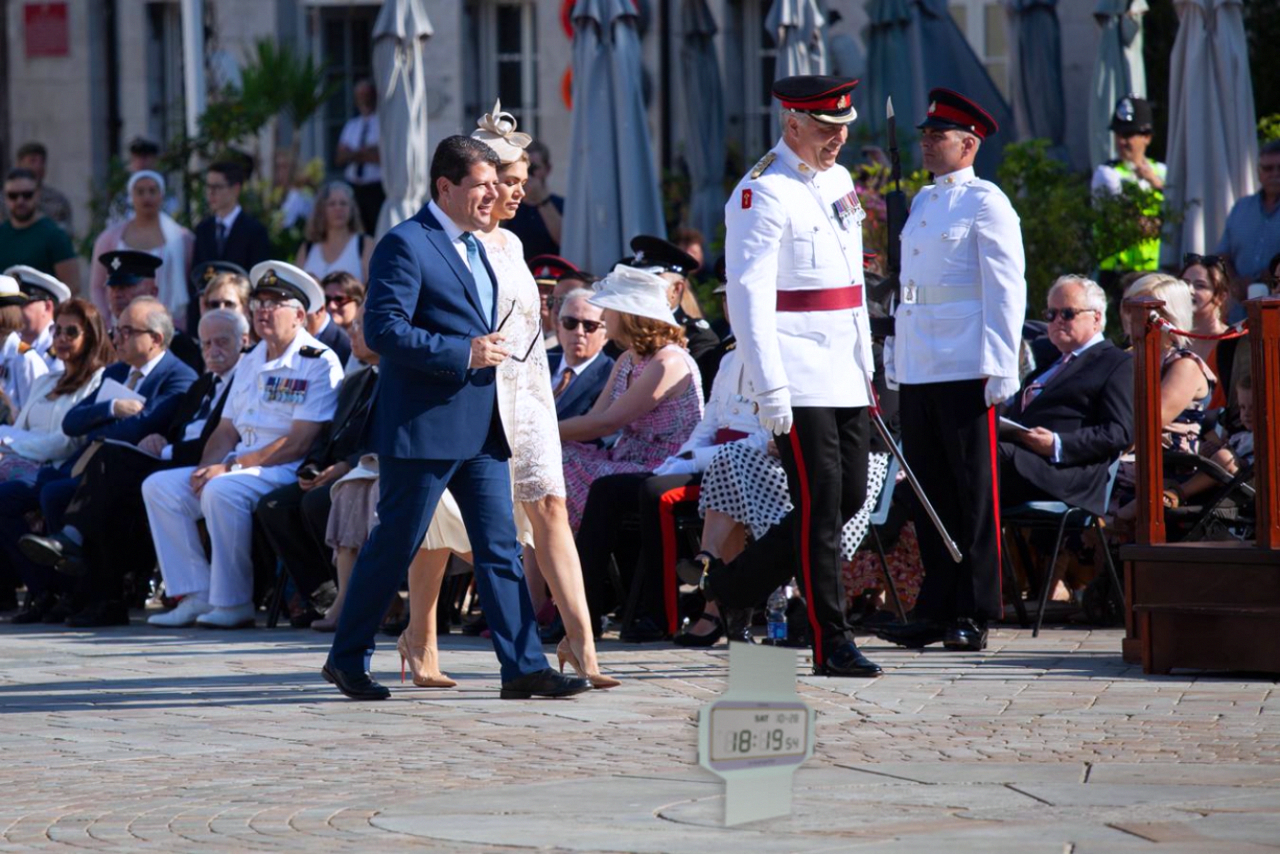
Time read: **18:19**
